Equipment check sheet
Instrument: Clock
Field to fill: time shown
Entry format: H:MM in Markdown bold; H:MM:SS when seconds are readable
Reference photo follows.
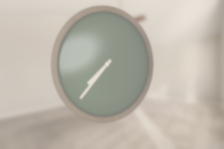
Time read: **7:37**
